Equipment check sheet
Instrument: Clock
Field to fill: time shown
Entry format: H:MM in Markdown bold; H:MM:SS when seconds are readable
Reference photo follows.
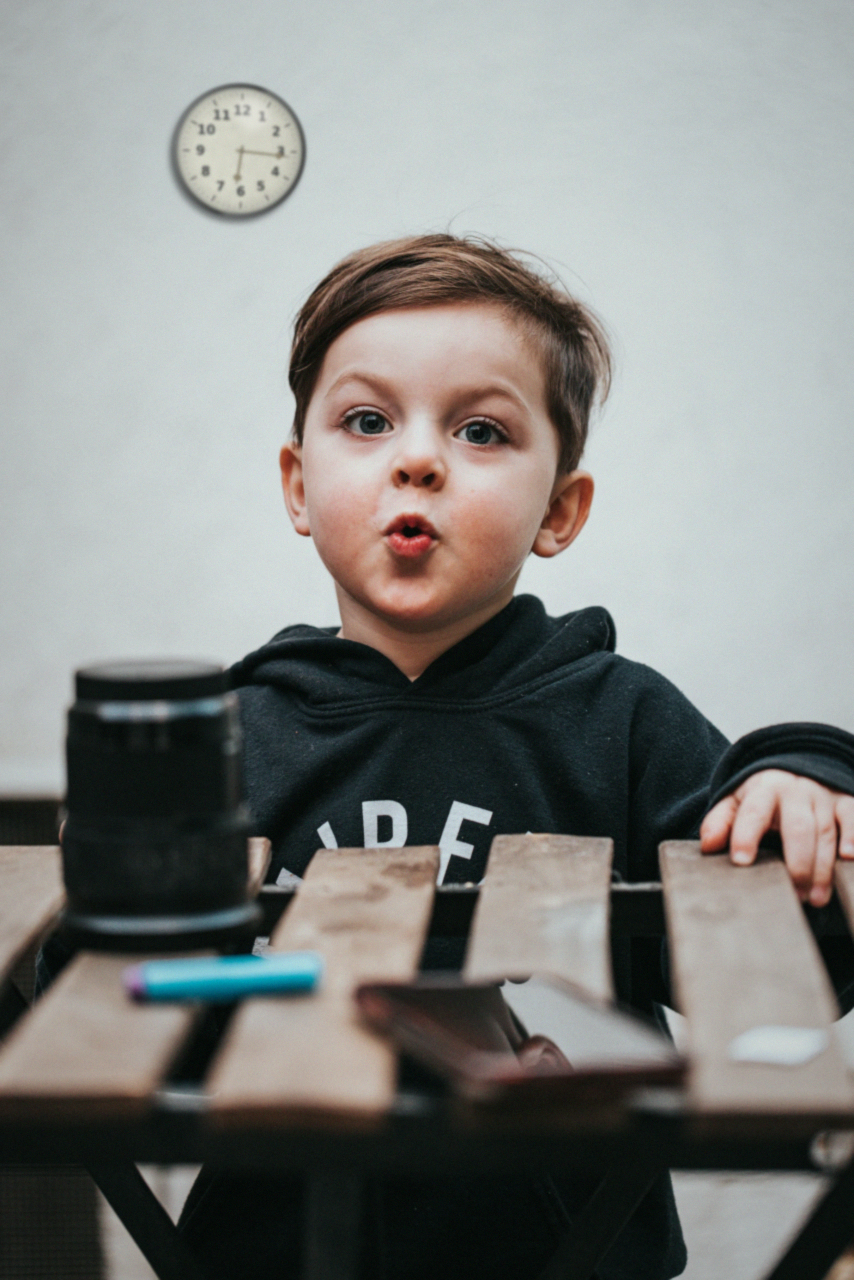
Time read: **6:16**
